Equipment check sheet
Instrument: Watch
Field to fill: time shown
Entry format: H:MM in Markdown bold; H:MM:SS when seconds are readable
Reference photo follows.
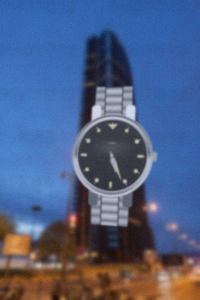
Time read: **5:26**
